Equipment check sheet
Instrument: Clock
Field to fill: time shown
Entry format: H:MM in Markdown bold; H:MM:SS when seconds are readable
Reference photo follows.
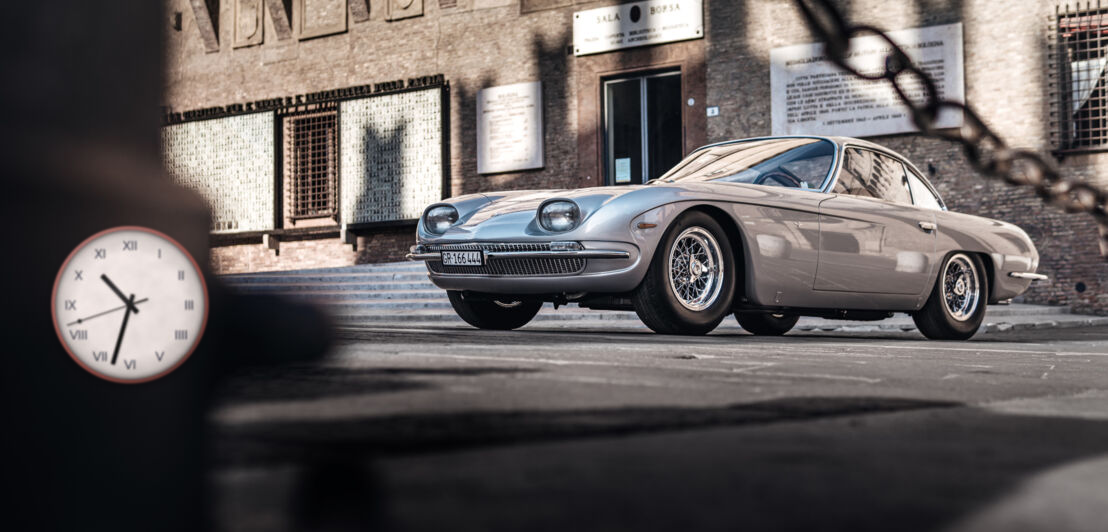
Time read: **10:32:42**
